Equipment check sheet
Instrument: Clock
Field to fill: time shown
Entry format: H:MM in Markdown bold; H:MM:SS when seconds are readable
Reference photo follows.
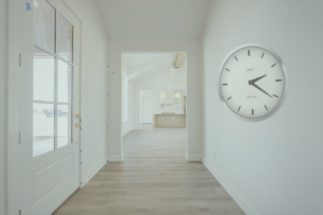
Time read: **2:21**
